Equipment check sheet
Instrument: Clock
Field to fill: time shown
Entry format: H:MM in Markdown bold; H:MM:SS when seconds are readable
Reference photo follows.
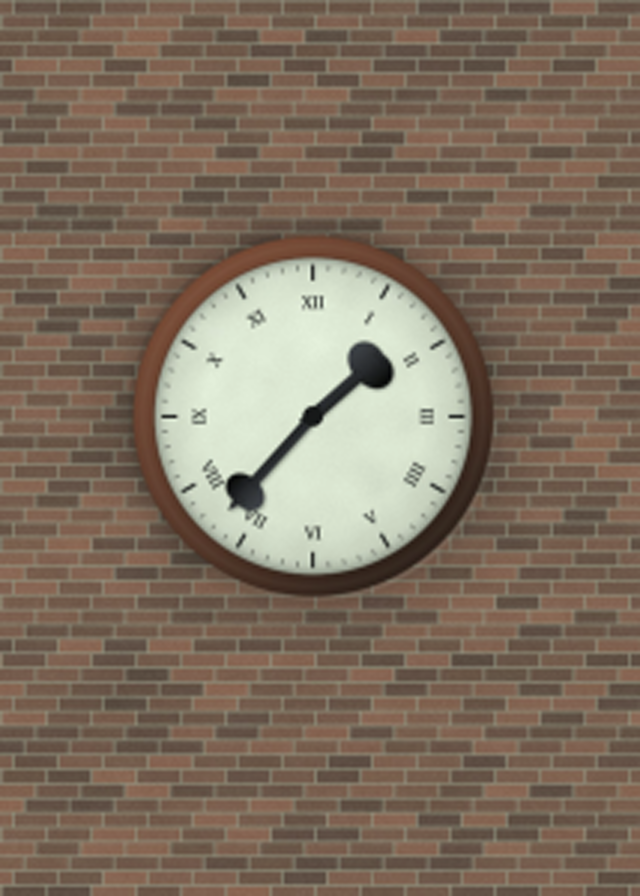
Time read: **1:37**
